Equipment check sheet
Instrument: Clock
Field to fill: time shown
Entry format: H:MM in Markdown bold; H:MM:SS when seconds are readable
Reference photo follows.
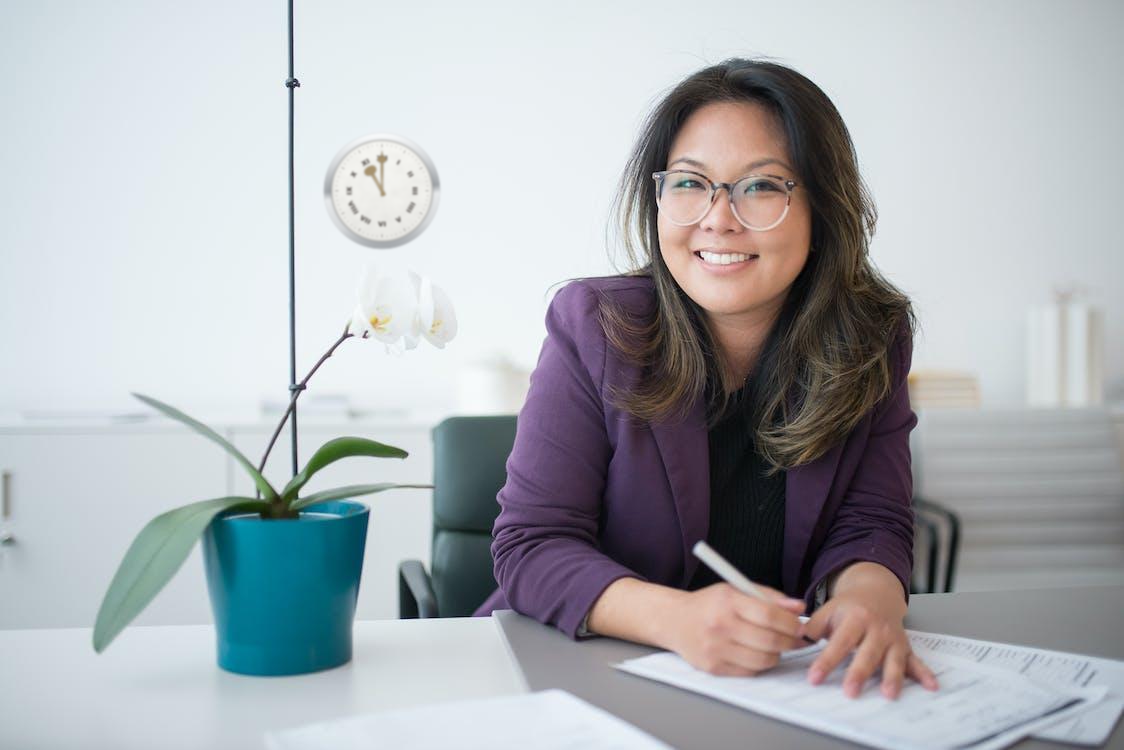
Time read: **11:00**
